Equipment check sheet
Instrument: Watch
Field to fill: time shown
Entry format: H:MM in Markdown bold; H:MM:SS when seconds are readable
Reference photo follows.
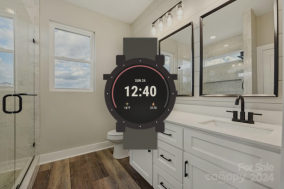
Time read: **12:40**
